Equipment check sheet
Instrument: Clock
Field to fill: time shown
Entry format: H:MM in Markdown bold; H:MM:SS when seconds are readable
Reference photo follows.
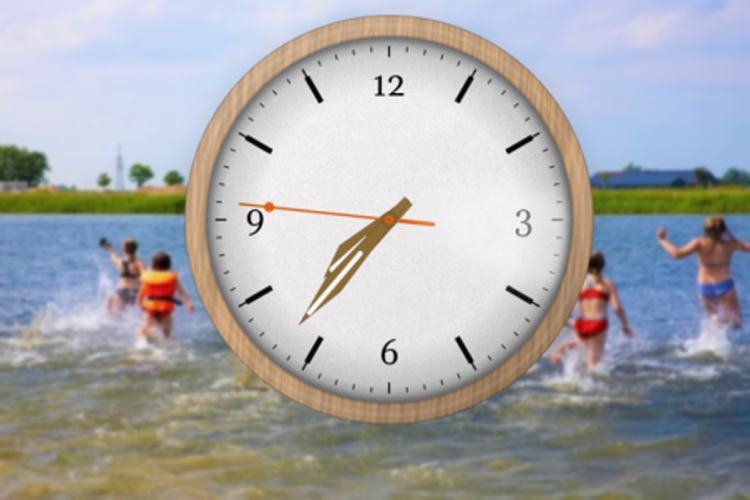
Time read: **7:36:46**
